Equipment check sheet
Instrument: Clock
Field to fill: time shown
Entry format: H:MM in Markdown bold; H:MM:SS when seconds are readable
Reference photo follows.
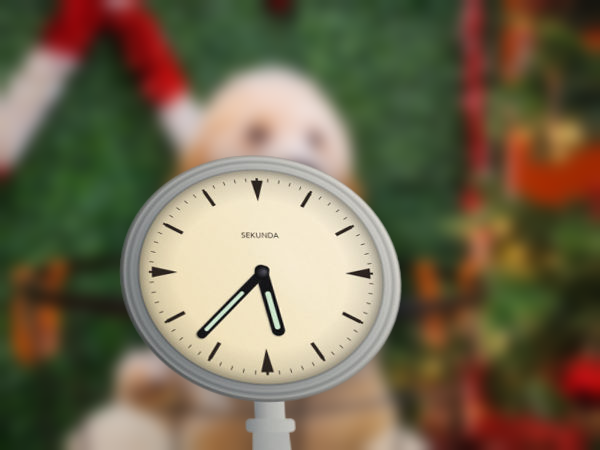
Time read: **5:37**
